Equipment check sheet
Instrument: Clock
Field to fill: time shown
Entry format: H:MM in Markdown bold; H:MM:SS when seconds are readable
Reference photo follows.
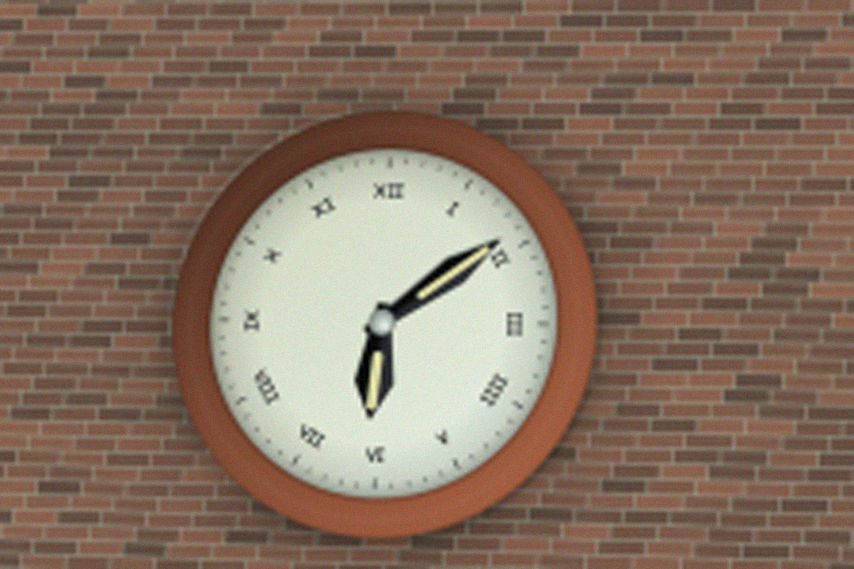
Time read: **6:09**
